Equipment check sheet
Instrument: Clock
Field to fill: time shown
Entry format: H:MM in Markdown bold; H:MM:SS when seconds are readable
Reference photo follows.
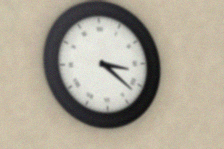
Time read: **3:22**
